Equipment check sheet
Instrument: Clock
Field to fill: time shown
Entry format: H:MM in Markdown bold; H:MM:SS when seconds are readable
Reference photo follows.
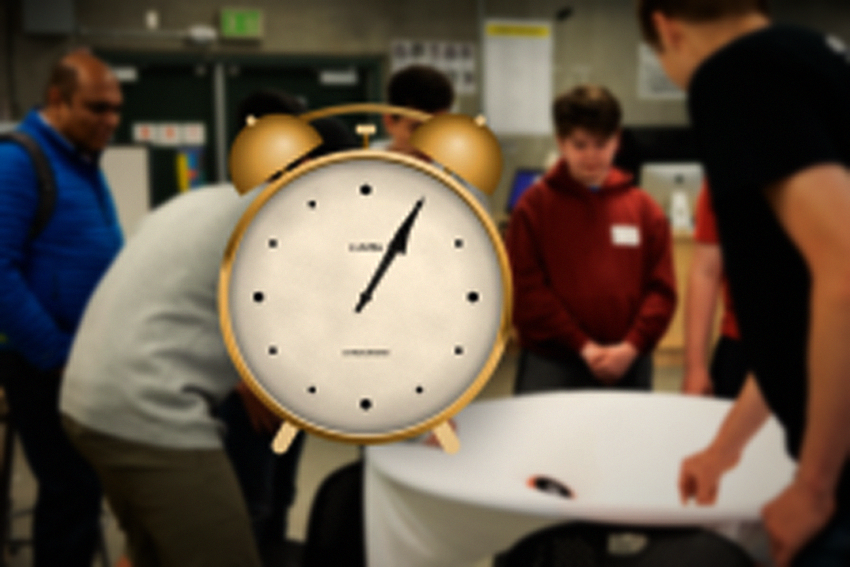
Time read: **1:05**
